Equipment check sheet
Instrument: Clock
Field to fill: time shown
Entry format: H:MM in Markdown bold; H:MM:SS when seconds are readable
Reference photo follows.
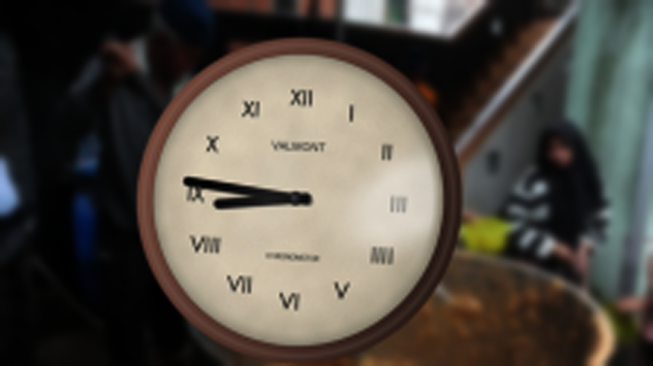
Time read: **8:46**
